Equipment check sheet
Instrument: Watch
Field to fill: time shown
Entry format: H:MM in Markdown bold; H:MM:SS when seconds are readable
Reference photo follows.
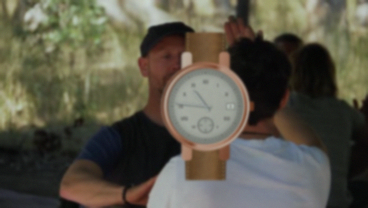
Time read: **10:46**
